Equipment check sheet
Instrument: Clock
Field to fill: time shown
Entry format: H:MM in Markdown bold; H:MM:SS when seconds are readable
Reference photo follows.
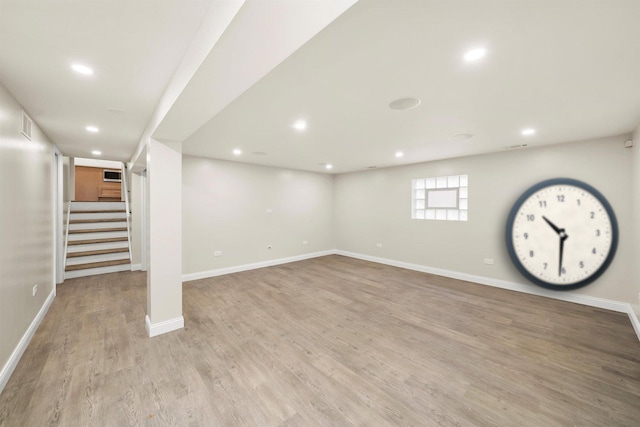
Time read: **10:31**
